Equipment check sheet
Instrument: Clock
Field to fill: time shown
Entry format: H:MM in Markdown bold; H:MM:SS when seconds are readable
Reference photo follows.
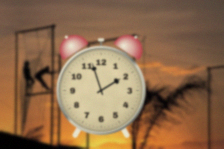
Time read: **1:57**
